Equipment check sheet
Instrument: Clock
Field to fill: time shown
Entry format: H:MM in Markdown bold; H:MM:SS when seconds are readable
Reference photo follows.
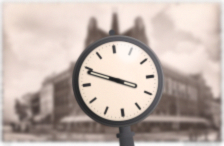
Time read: **3:49**
